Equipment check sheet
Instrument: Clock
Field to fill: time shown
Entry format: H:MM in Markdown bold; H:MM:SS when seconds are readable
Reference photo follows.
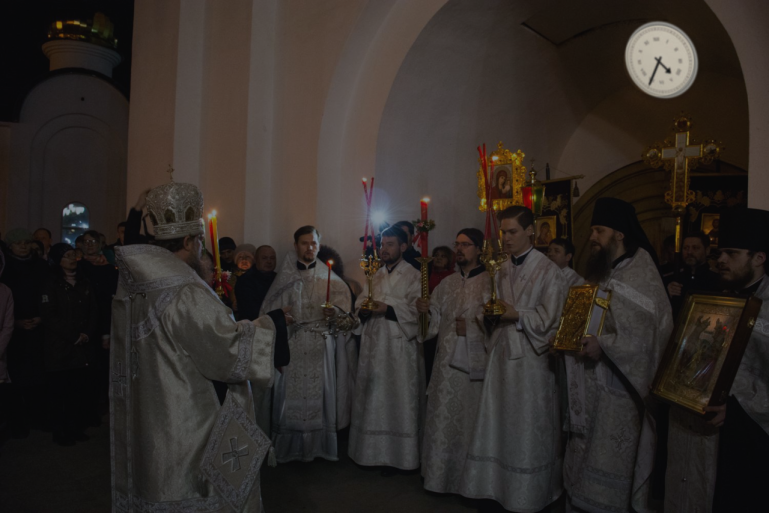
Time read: **4:35**
